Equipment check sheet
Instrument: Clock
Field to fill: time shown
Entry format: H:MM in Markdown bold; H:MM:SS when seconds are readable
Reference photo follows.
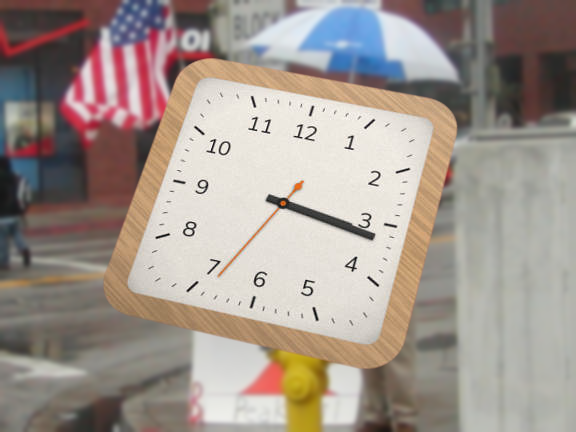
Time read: **3:16:34**
